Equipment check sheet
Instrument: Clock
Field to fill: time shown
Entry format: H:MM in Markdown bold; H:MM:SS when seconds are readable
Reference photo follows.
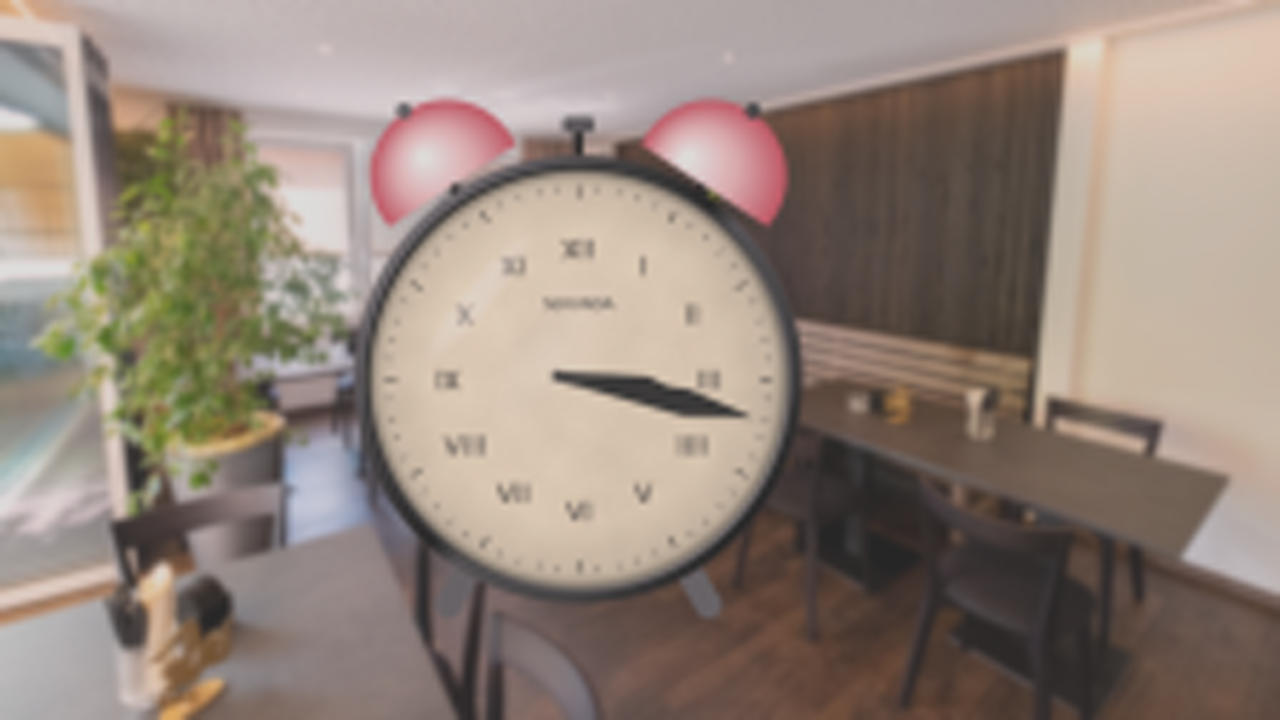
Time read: **3:17**
